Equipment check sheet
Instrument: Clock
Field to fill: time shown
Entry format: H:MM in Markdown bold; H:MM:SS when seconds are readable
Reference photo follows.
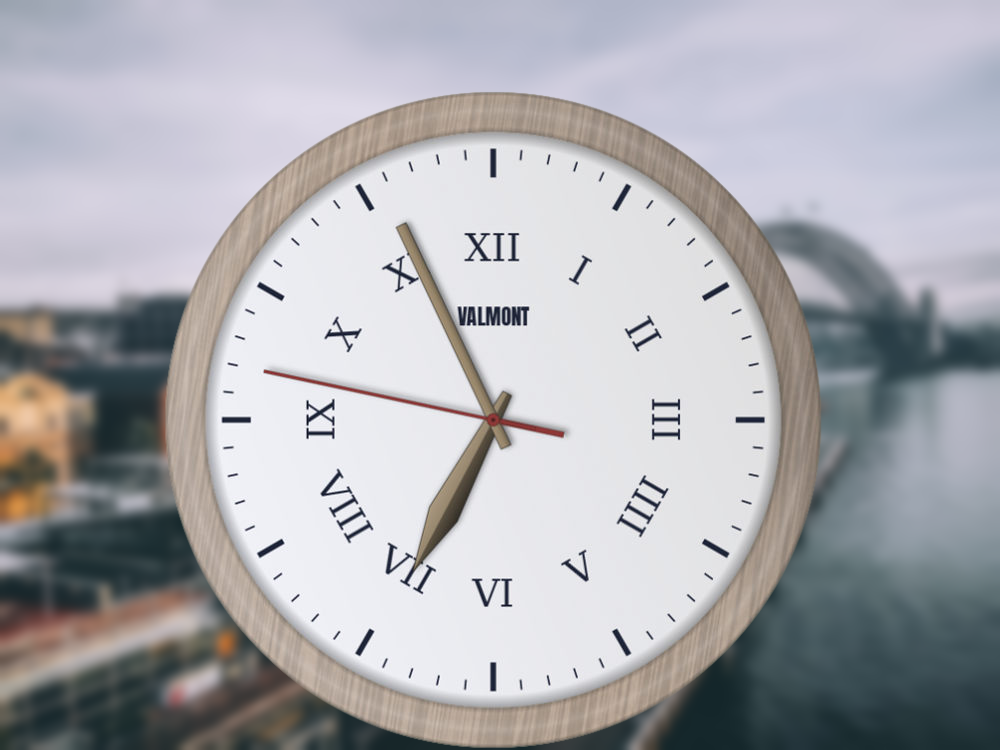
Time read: **6:55:47**
